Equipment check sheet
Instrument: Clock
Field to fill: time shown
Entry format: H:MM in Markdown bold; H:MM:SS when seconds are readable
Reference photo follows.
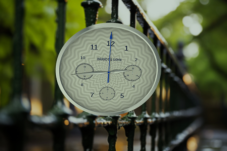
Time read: **2:44**
